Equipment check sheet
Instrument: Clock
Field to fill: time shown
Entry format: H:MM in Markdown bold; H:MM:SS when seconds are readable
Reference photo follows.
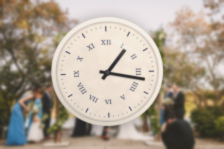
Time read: **1:17**
